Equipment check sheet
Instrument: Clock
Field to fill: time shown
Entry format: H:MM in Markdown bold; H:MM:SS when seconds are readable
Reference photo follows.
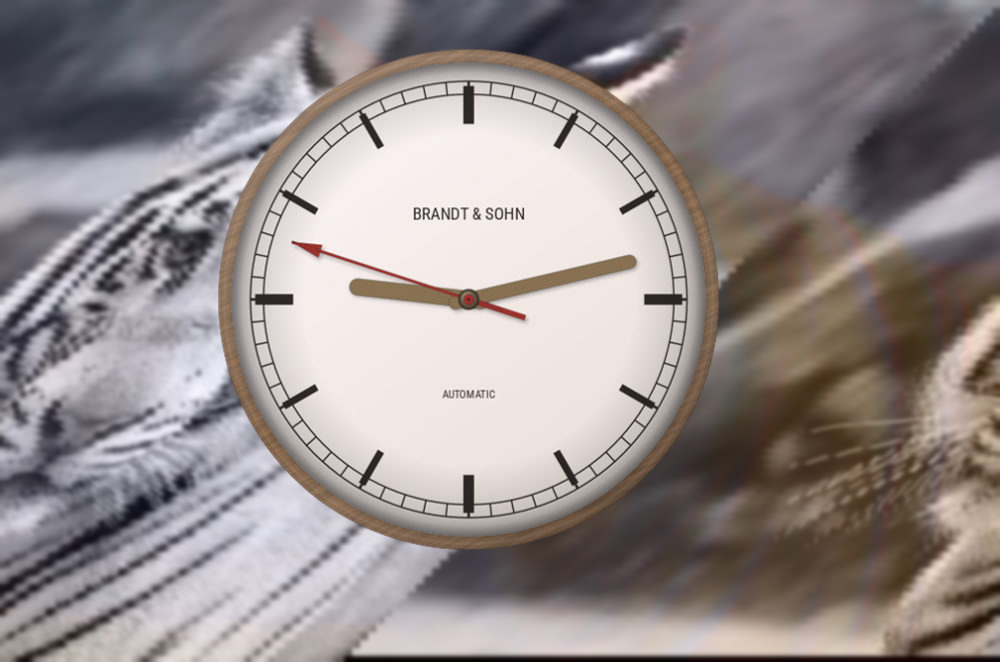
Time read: **9:12:48**
